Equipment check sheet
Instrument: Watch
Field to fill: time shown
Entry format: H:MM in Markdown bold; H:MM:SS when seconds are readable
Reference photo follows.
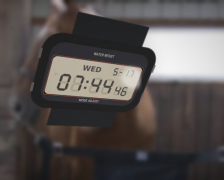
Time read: **7:44:46**
